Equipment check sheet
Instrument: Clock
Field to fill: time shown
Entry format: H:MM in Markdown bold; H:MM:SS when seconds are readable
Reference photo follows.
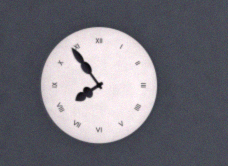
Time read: **7:54**
